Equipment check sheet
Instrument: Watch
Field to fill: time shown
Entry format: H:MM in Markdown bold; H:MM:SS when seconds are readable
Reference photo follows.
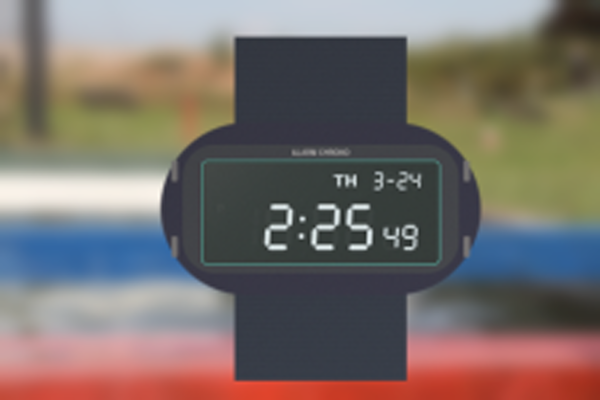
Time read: **2:25:49**
